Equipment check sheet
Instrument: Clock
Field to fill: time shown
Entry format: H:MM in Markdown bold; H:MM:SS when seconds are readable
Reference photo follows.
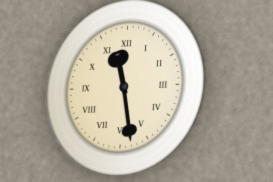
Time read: **11:28**
